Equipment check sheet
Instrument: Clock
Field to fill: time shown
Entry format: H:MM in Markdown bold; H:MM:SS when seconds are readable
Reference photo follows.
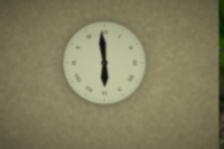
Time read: **5:59**
